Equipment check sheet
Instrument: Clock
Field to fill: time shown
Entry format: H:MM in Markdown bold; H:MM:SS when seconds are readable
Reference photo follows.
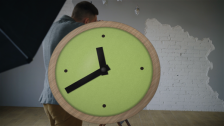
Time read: **11:40**
